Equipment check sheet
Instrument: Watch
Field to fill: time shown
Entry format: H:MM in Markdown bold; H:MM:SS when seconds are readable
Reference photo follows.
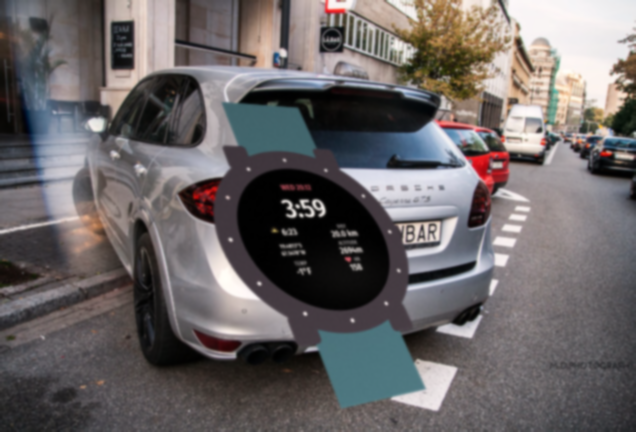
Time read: **3:59**
